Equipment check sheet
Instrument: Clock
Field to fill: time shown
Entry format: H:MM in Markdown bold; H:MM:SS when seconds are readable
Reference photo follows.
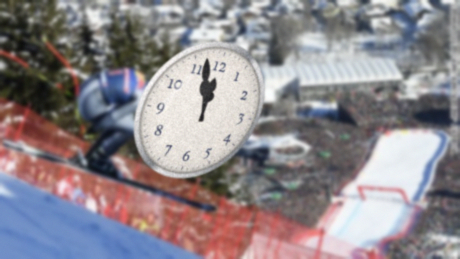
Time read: **11:57**
